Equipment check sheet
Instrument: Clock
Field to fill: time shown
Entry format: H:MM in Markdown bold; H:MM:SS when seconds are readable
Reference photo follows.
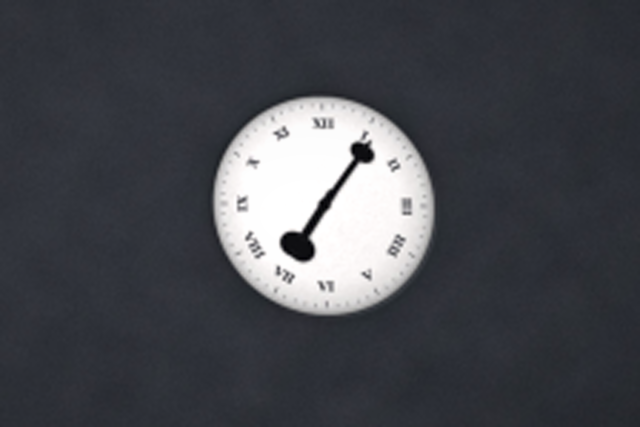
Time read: **7:06**
